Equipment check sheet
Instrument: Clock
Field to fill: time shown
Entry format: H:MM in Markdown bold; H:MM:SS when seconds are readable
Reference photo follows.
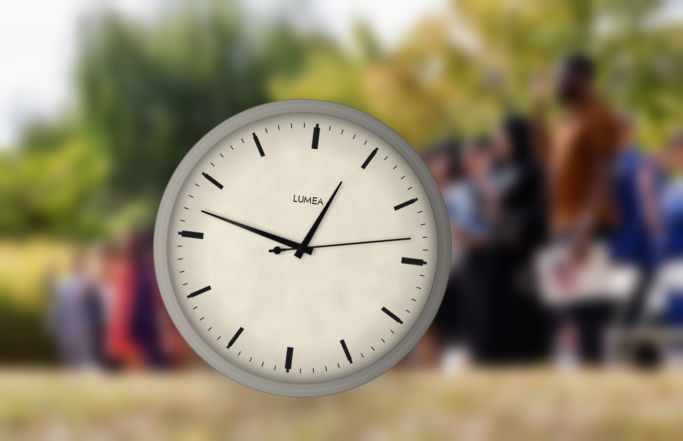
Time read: **12:47:13**
